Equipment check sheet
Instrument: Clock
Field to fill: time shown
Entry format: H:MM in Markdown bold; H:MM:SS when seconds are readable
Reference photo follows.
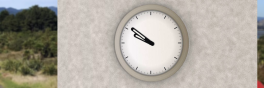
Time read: **9:51**
